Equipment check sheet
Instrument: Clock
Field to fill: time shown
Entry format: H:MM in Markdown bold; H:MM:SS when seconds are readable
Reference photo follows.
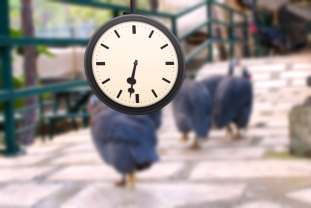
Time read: **6:32**
